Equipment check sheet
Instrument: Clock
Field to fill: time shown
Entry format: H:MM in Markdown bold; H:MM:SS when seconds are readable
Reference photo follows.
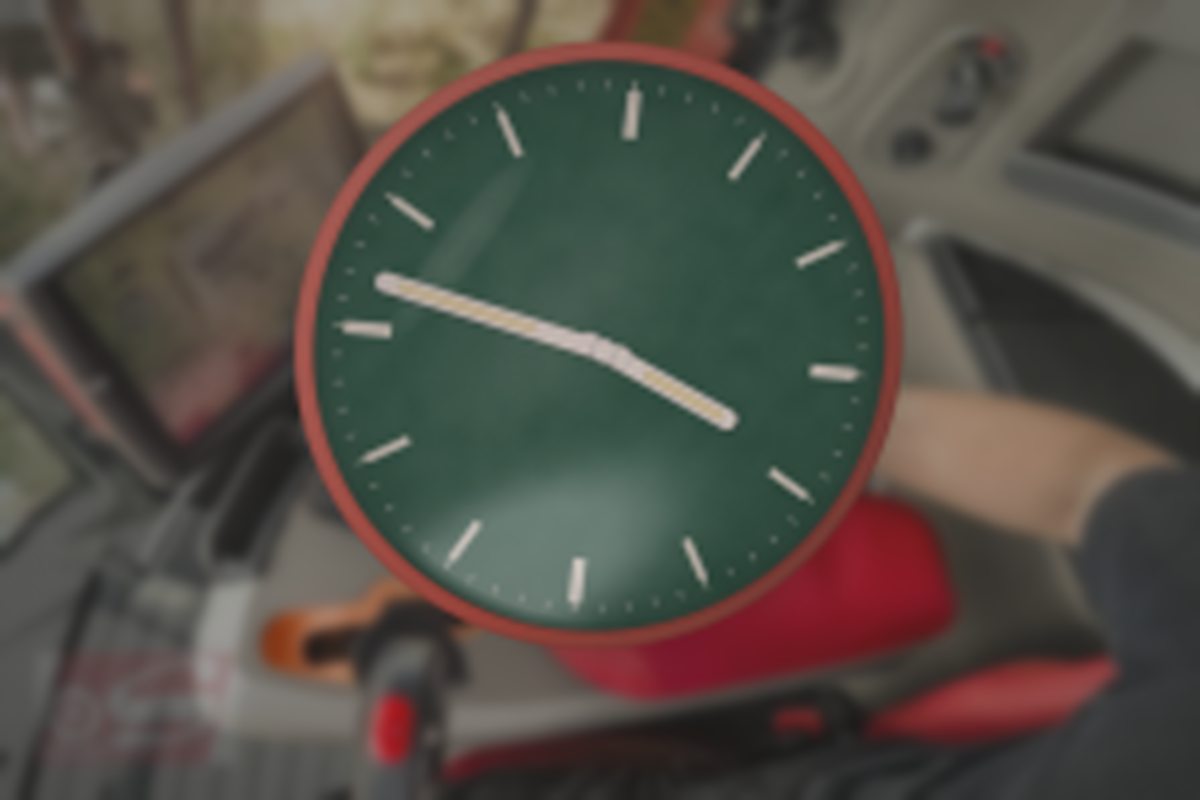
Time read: **3:47**
